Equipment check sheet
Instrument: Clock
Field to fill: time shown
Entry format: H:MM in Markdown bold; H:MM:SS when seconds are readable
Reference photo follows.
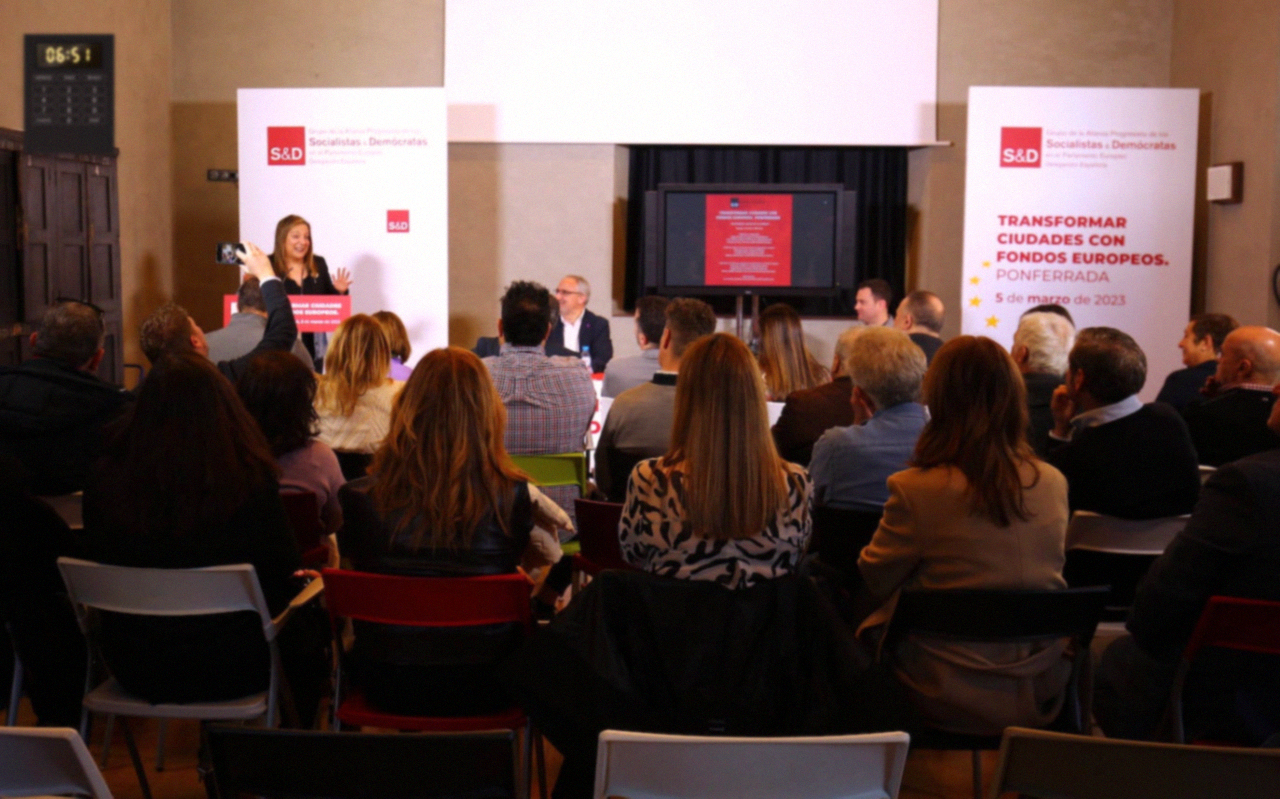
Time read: **6:51**
